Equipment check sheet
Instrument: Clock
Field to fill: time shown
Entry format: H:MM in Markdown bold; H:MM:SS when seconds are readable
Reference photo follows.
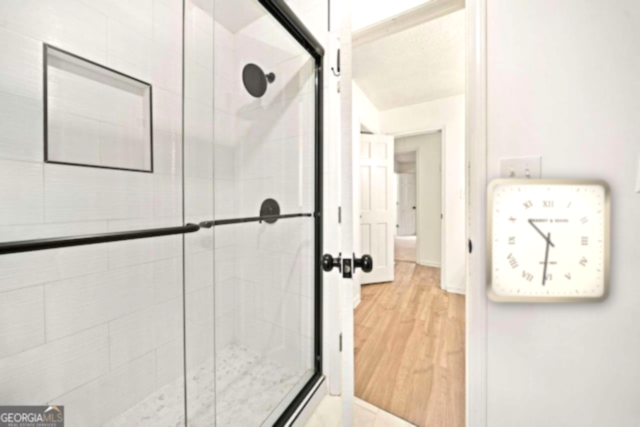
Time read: **10:31**
